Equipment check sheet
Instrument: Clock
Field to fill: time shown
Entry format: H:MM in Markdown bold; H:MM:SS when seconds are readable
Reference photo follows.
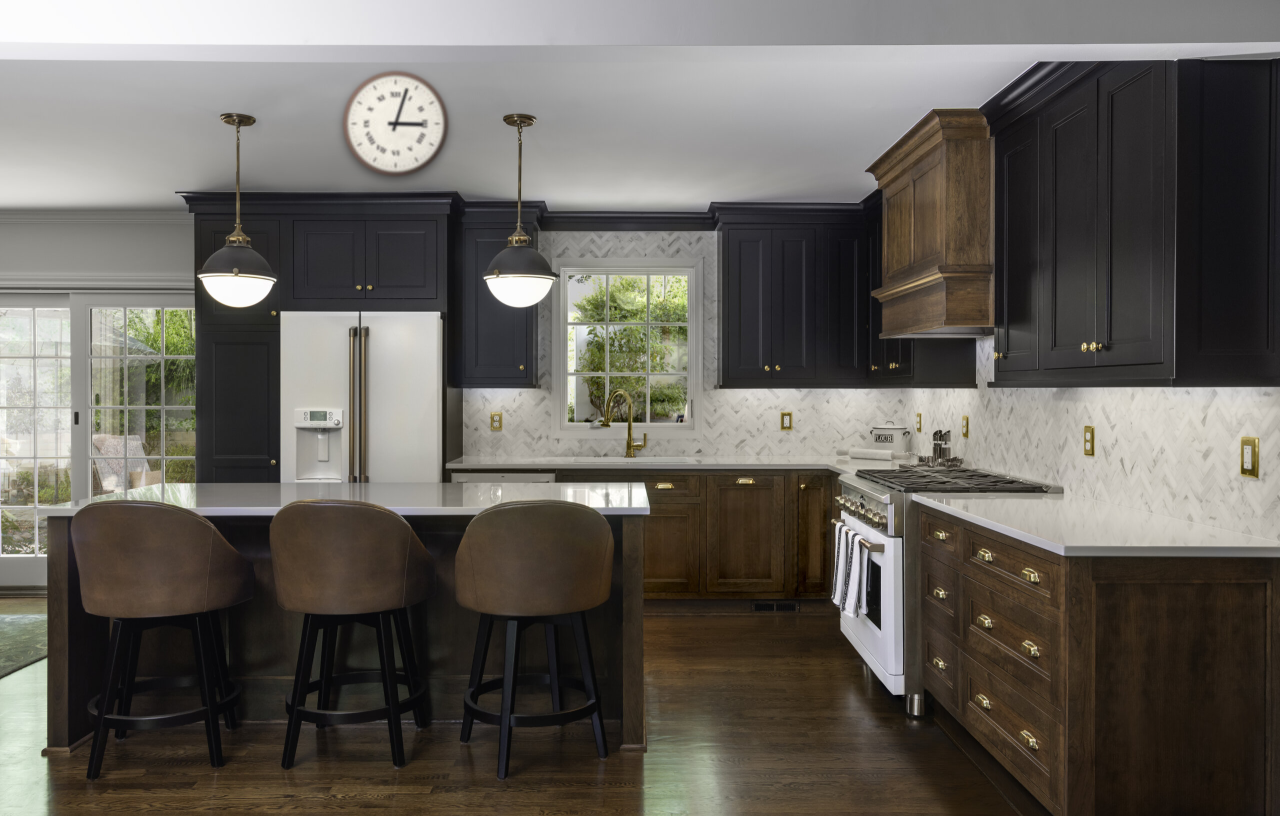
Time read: **3:03**
